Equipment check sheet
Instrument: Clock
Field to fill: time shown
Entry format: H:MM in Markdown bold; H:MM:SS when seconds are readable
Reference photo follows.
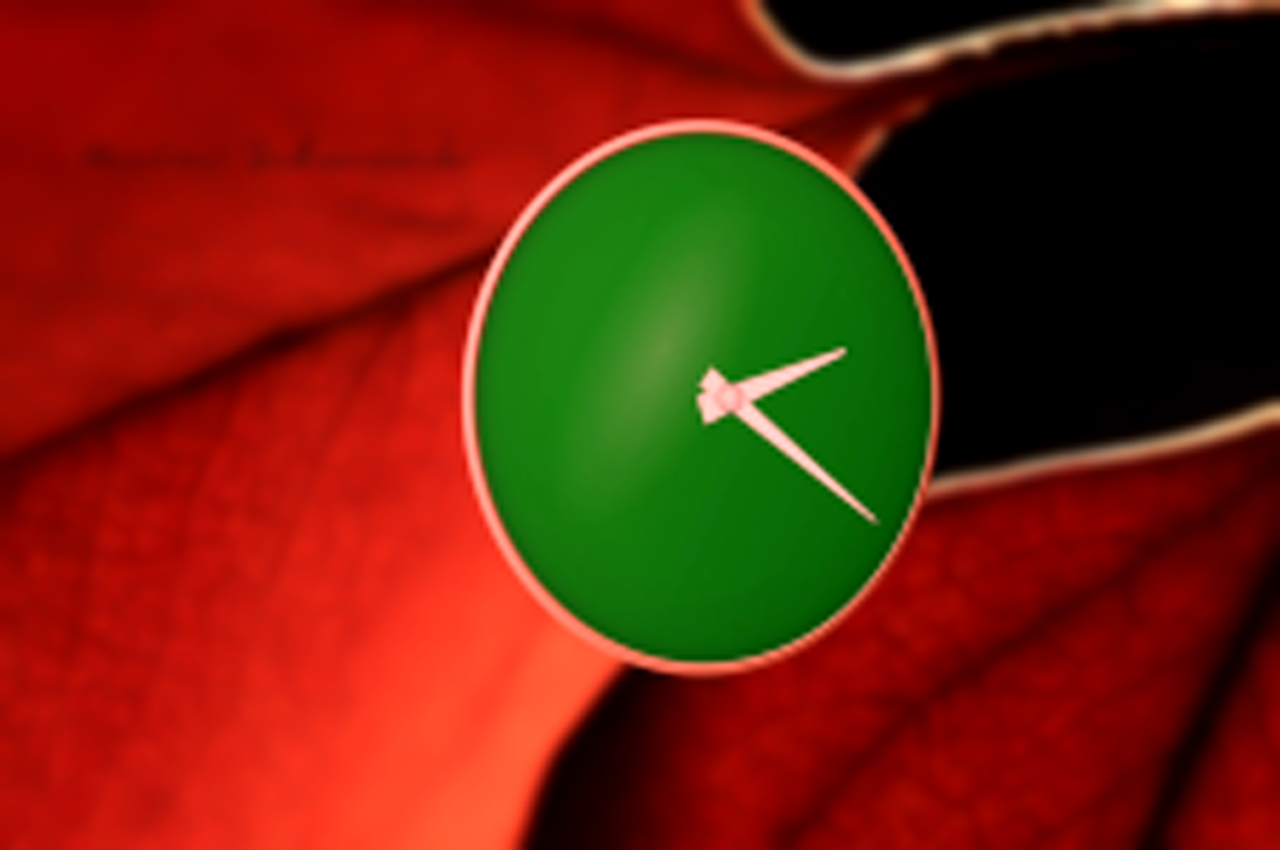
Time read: **2:21**
